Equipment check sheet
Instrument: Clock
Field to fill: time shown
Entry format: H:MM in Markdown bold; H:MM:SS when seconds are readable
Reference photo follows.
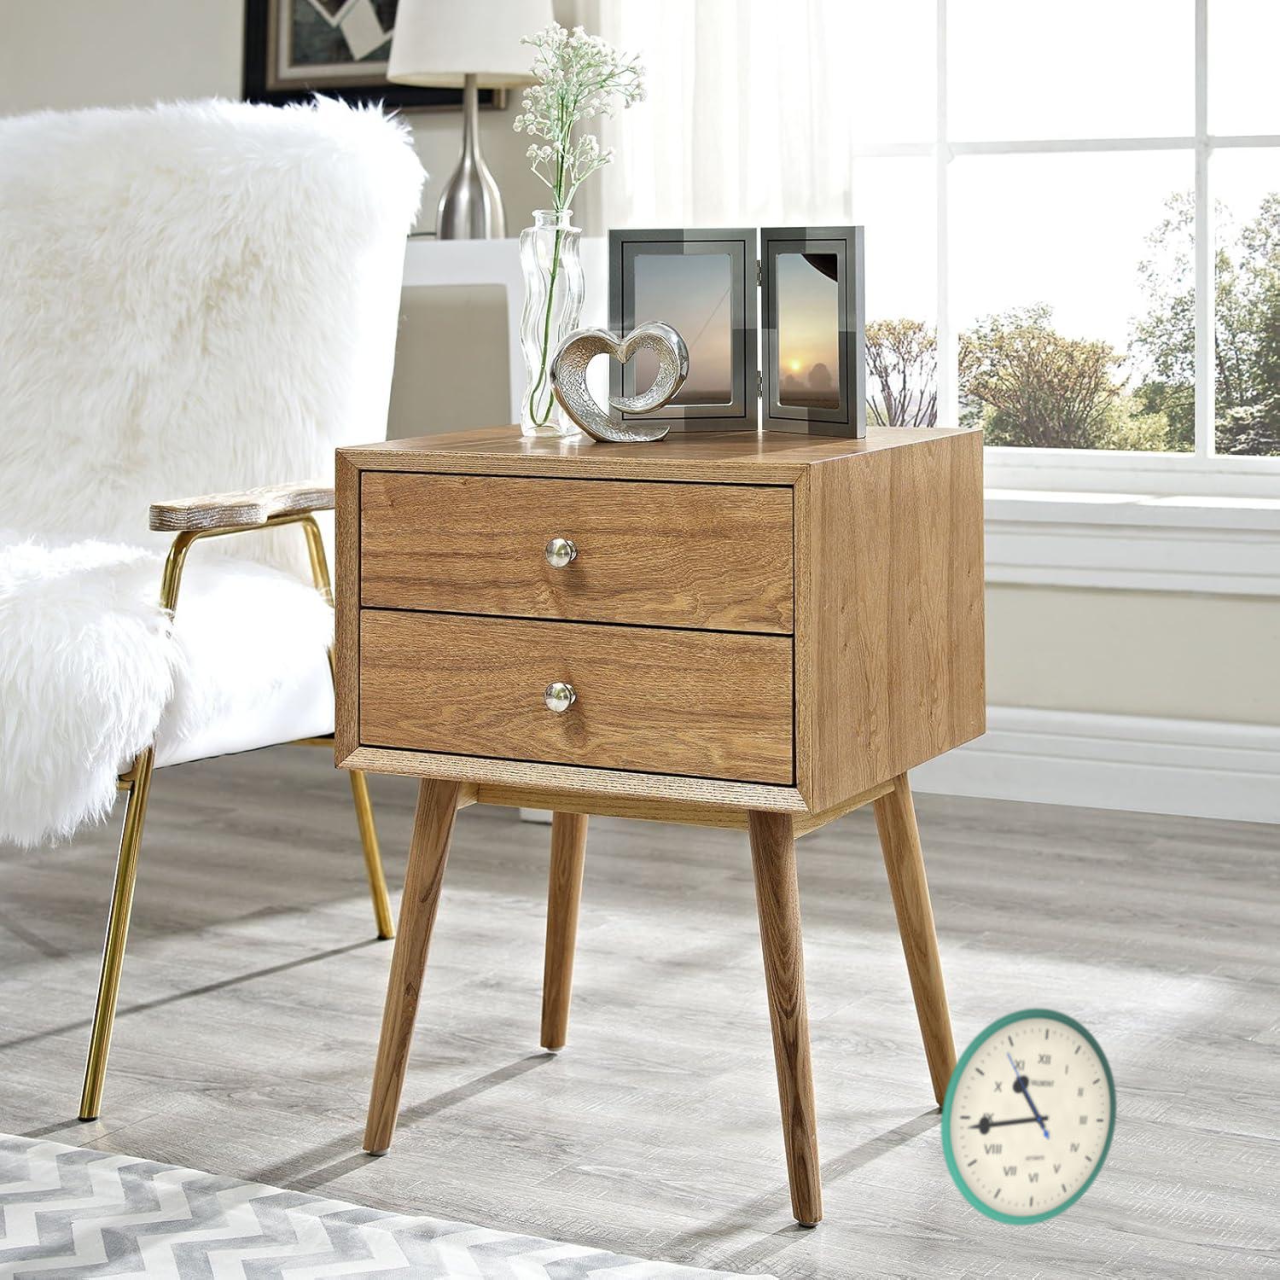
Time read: **10:43:54**
